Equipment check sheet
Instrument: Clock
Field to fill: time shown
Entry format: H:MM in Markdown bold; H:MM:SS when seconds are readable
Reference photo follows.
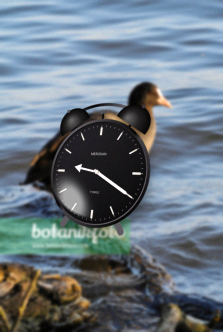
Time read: **9:20**
